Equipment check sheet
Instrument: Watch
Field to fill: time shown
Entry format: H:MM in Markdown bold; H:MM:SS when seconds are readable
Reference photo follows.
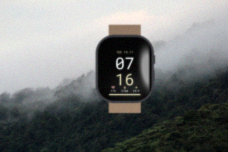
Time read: **7:16**
